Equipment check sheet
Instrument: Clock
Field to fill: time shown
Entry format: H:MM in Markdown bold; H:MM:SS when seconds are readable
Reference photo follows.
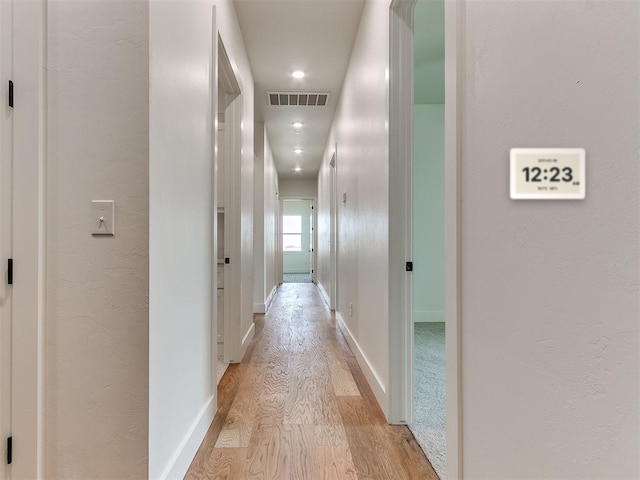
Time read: **12:23**
